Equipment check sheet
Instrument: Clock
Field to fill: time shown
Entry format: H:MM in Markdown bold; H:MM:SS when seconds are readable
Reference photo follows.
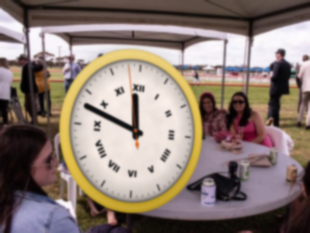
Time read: **11:47:58**
